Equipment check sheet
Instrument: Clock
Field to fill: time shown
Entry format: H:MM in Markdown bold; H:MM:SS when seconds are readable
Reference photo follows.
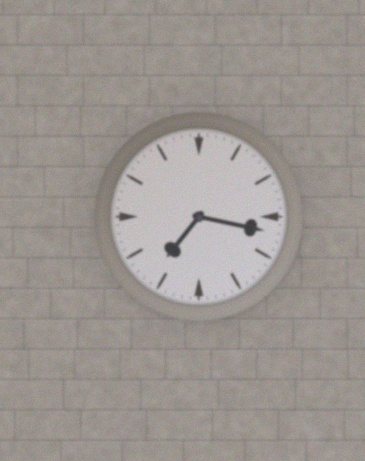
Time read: **7:17**
